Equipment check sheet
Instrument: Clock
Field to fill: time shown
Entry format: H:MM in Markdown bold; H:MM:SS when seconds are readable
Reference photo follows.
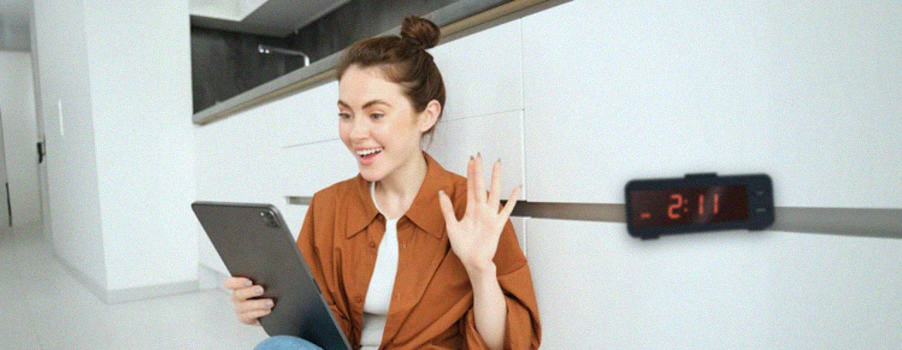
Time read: **2:11**
